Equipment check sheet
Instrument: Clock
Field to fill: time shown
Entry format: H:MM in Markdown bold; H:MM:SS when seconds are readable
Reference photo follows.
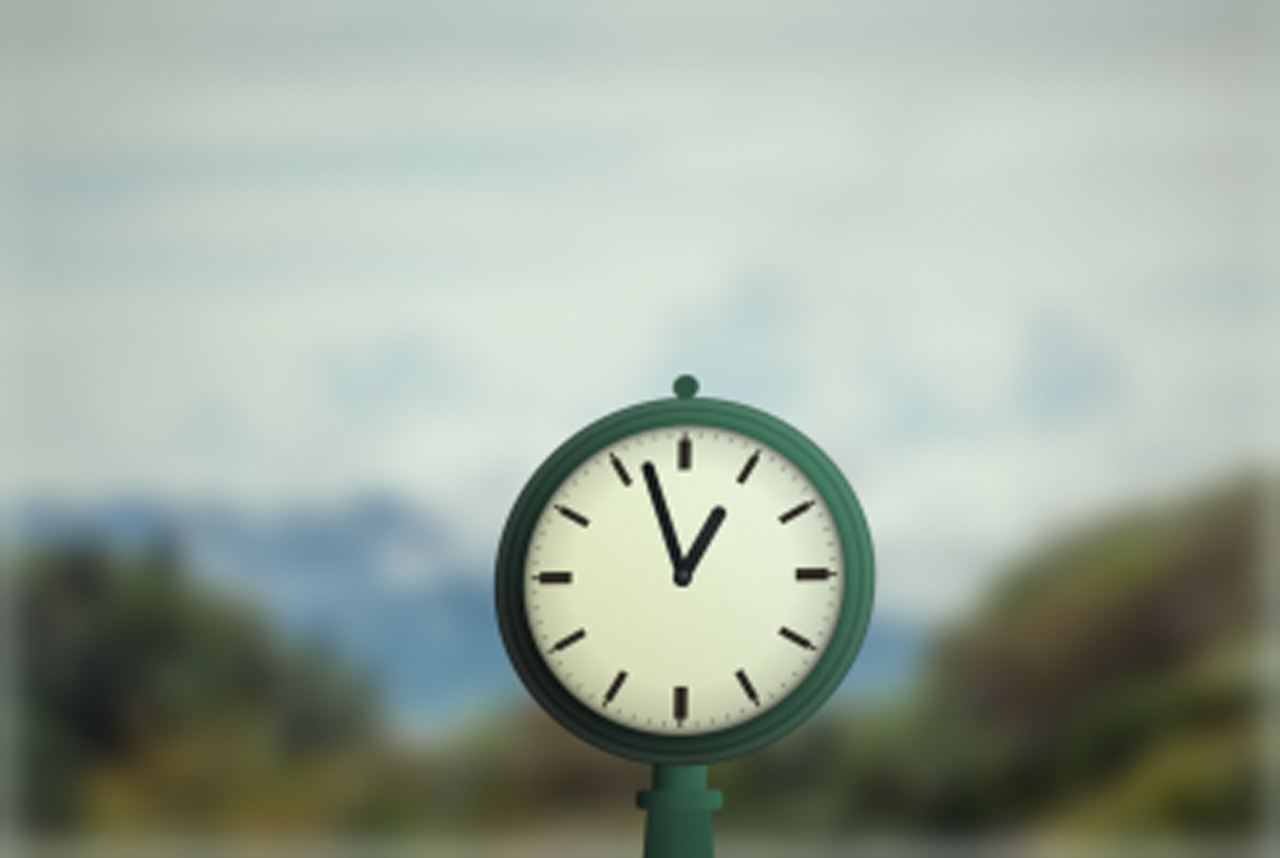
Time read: **12:57**
